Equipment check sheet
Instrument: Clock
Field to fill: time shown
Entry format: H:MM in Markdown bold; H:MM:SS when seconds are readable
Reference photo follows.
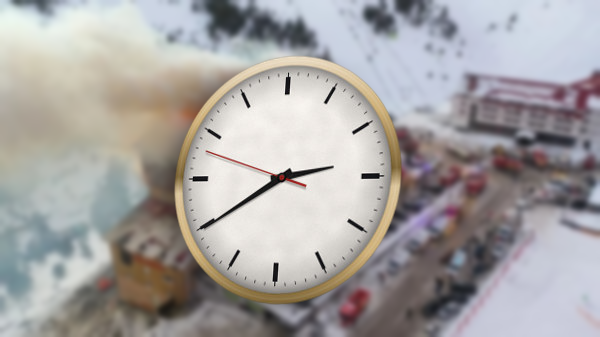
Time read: **2:39:48**
